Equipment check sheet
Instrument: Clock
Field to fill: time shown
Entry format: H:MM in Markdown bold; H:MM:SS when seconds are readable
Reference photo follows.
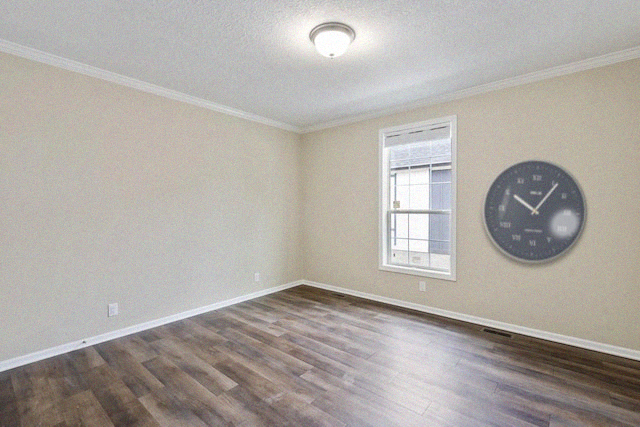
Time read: **10:06**
